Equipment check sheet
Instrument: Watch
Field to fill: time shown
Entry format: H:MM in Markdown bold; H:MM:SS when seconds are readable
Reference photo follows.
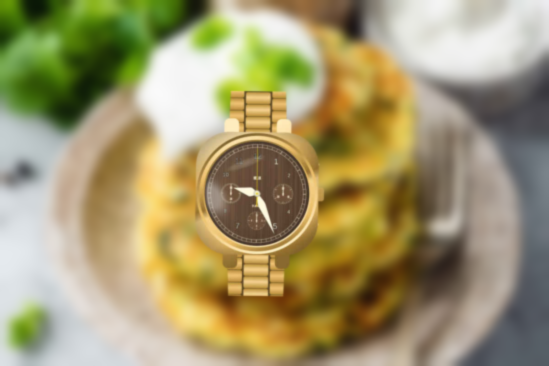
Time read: **9:26**
